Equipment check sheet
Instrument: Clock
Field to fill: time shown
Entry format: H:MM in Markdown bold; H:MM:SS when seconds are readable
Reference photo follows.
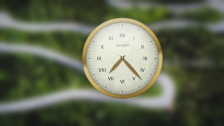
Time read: **7:23**
